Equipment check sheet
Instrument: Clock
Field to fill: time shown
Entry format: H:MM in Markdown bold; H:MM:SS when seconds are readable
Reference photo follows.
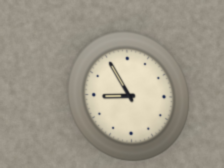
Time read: **8:55**
